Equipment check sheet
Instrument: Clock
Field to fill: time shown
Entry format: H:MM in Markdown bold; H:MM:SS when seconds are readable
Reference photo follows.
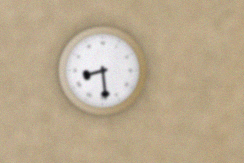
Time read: **8:29**
